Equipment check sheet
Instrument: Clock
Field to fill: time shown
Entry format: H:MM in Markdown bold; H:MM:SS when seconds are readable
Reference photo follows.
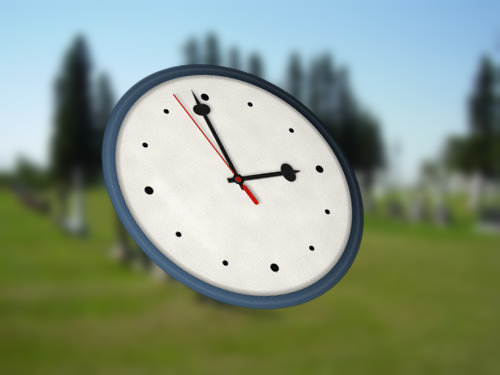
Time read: **2:58:57**
